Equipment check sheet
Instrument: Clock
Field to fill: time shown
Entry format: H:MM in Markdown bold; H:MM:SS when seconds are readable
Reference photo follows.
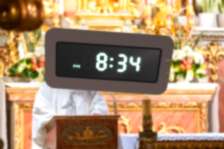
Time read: **8:34**
